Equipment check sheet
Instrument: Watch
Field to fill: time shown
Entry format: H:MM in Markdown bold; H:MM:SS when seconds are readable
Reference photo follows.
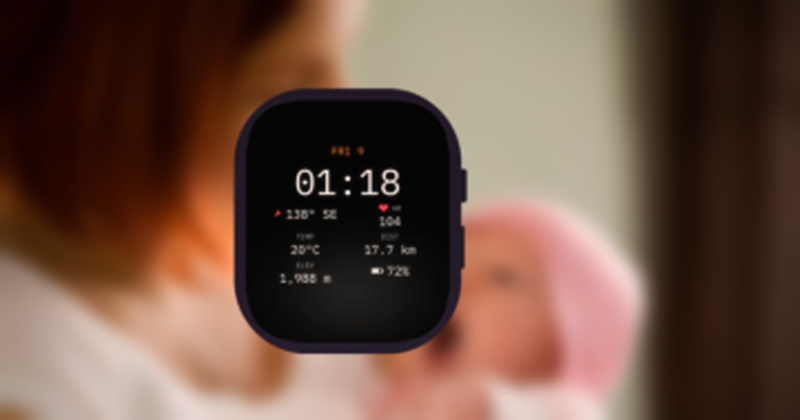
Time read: **1:18**
